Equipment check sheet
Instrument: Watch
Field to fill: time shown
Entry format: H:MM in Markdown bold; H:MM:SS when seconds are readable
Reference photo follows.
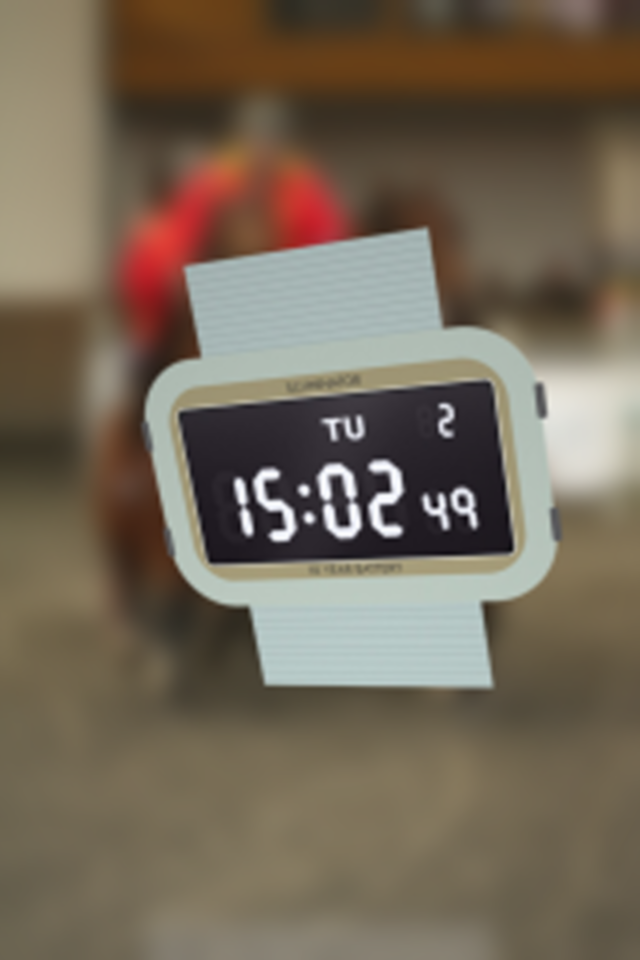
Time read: **15:02:49**
